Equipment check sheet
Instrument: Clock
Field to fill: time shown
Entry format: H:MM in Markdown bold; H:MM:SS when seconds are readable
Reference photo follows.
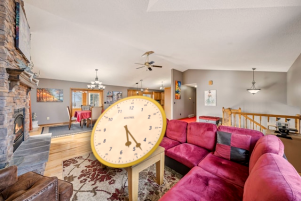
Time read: **5:23**
